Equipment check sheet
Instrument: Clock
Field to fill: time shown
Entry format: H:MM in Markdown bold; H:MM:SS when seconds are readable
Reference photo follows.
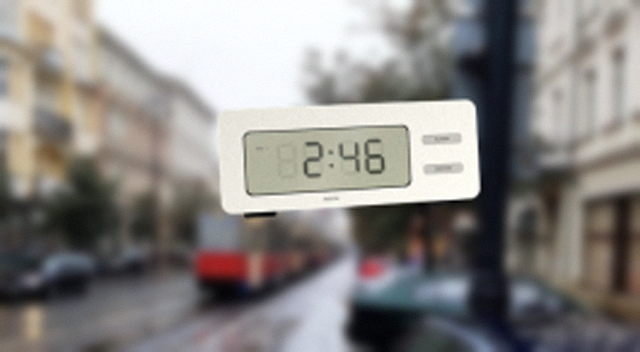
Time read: **2:46**
